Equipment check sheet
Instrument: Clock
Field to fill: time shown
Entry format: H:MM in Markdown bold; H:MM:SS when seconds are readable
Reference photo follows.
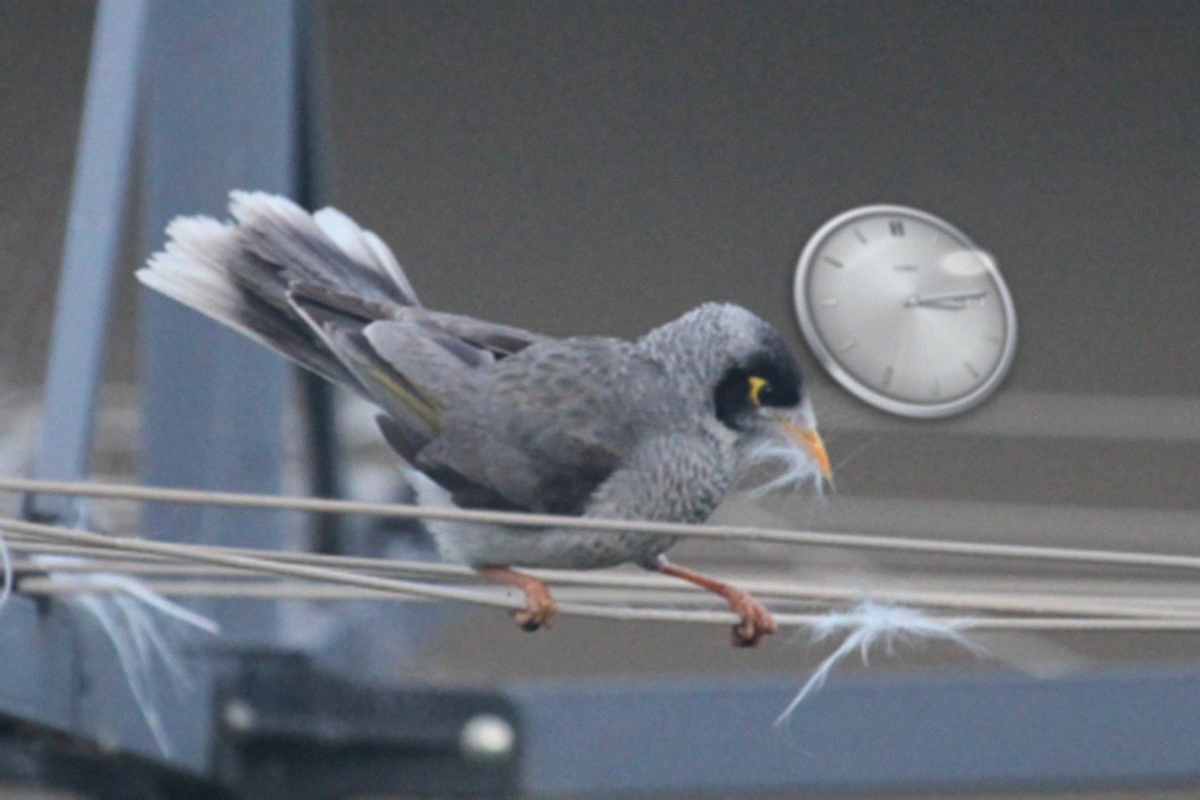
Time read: **3:14**
